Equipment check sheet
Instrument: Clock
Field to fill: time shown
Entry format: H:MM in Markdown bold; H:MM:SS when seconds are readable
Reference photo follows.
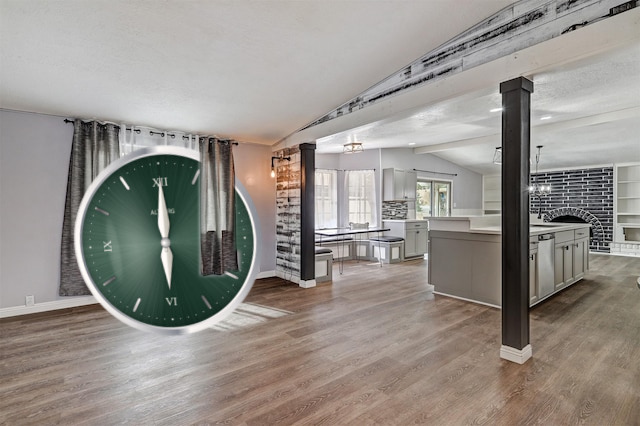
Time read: **6:00**
